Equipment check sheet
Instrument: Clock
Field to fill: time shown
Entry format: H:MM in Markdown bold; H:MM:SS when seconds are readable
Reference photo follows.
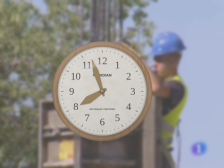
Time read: **7:57**
